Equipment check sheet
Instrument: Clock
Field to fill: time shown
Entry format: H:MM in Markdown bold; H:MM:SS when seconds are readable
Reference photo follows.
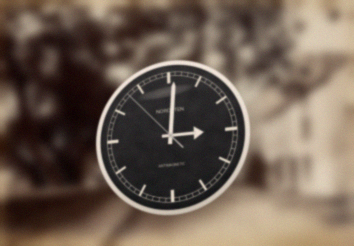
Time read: **3:00:53**
